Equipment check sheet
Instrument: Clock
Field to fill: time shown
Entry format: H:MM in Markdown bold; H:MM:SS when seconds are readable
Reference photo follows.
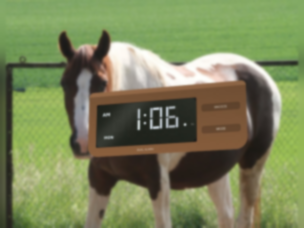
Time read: **1:06**
